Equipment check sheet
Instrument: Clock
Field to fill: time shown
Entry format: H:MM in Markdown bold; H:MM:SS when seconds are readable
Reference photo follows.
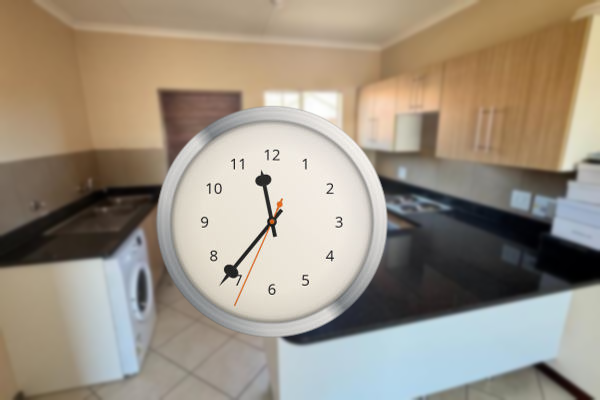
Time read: **11:36:34**
